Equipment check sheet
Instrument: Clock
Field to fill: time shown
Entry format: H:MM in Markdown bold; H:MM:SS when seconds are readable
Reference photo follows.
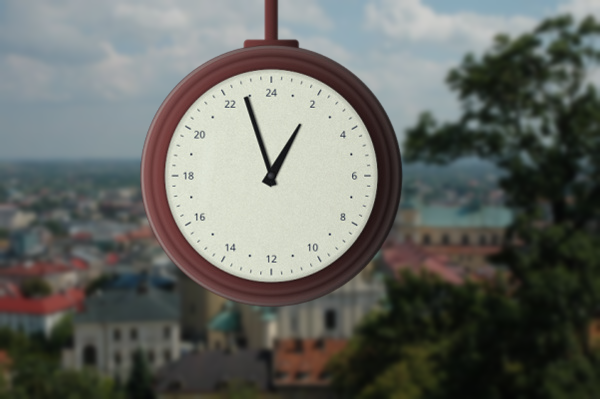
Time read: **1:57**
